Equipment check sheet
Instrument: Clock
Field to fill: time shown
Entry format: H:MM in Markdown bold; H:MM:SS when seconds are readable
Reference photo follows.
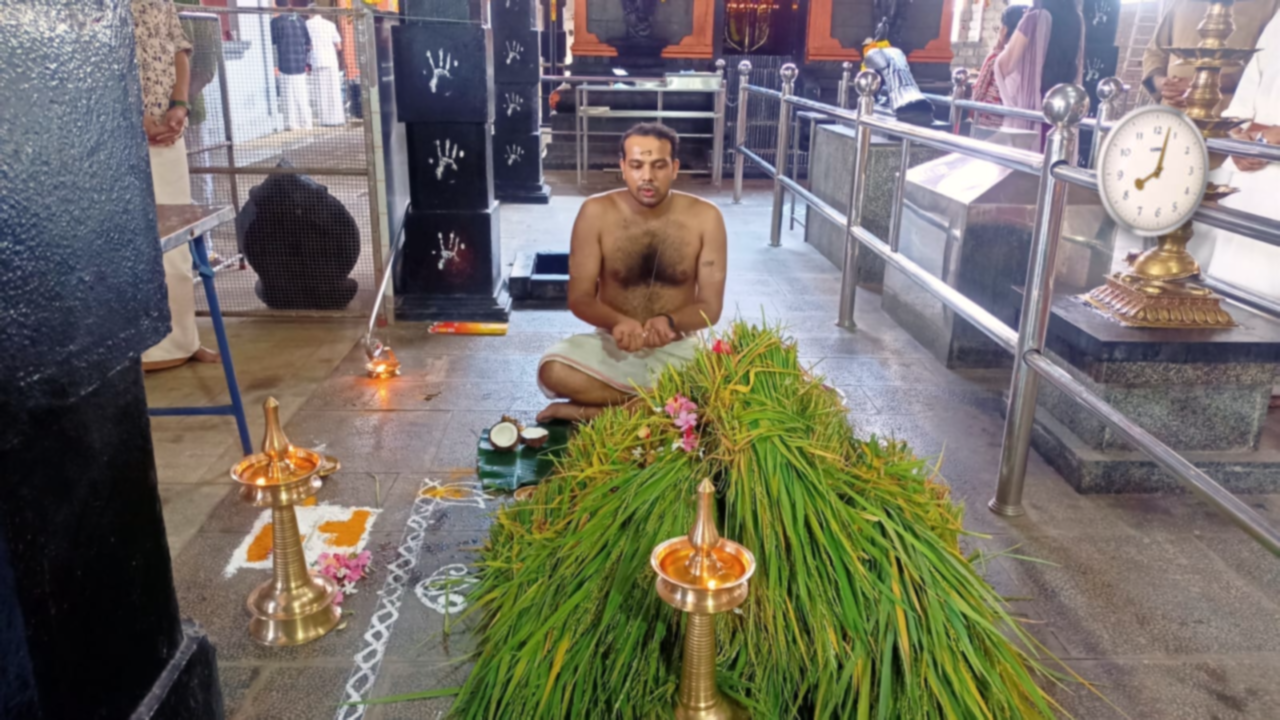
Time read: **8:03**
